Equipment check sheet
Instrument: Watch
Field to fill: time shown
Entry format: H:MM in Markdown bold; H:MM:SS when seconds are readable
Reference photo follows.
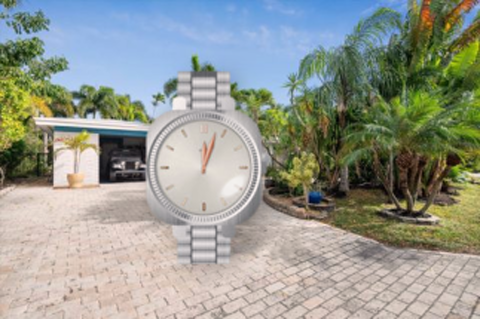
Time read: **12:03**
